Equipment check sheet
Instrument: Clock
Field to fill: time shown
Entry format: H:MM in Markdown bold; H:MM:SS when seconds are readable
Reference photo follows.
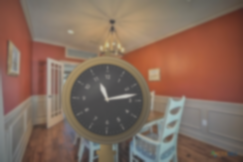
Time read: **11:13**
